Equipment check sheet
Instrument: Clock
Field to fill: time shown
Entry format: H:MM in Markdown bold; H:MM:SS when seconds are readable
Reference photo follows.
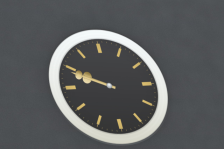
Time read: **9:49**
